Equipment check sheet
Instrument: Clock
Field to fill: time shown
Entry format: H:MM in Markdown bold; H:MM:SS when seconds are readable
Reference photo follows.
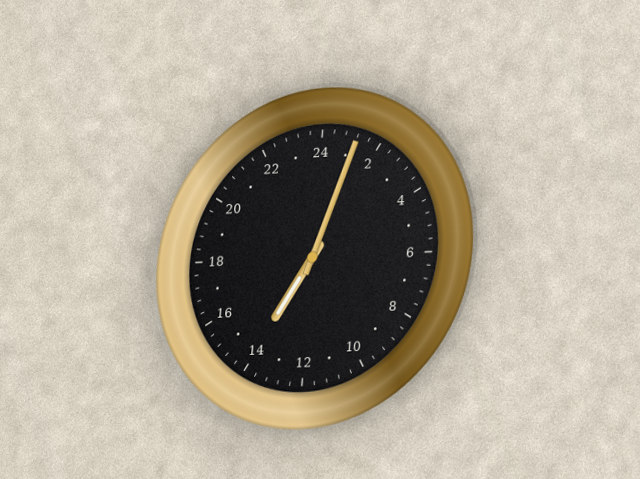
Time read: **14:03**
